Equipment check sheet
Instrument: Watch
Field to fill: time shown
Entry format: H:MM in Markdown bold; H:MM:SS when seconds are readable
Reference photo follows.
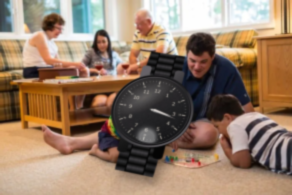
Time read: **3:17**
